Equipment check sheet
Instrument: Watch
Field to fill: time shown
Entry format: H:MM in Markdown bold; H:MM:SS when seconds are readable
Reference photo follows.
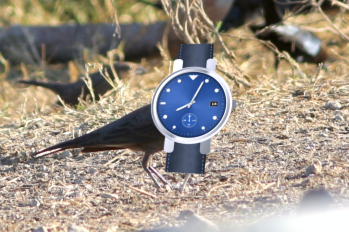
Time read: **8:04**
